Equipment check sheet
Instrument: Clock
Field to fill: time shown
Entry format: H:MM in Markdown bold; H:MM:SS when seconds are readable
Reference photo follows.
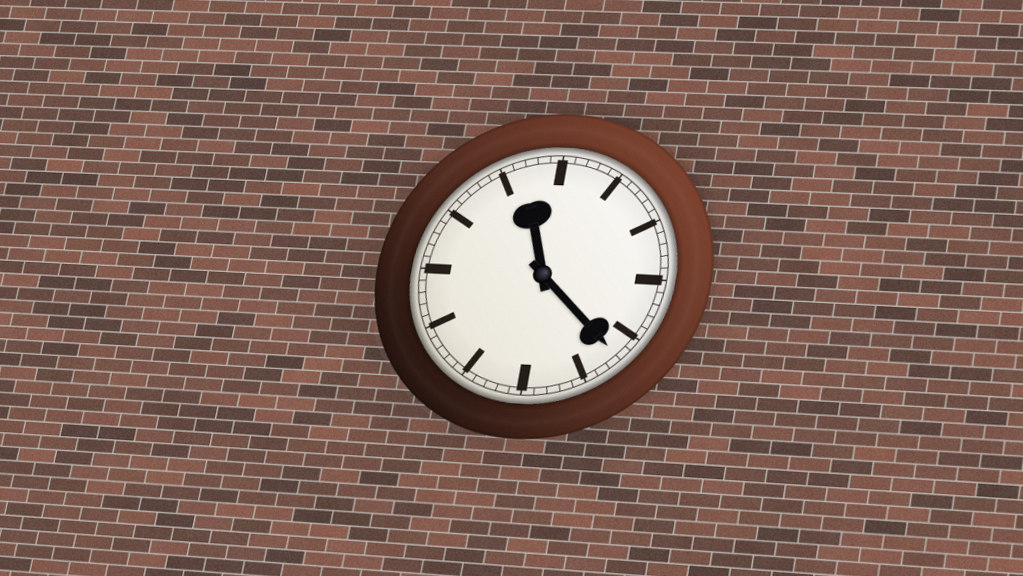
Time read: **11:22**
